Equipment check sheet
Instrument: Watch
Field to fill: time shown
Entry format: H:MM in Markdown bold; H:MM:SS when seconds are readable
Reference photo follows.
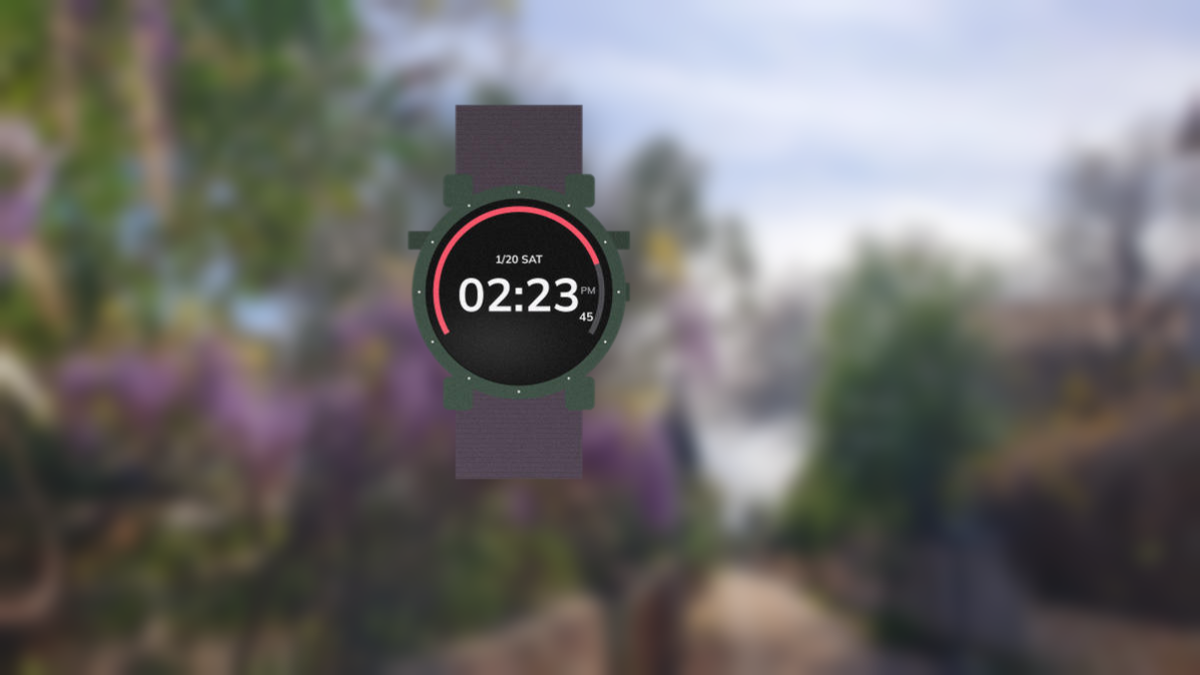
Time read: **2:23:45**
